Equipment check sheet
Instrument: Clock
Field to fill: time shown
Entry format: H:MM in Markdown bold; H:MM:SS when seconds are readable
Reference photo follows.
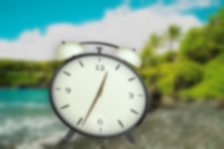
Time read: **12:34**
